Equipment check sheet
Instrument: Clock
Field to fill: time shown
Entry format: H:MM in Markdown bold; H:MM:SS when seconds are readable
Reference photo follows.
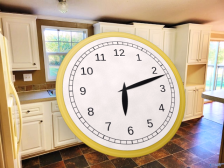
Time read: **6:12**
